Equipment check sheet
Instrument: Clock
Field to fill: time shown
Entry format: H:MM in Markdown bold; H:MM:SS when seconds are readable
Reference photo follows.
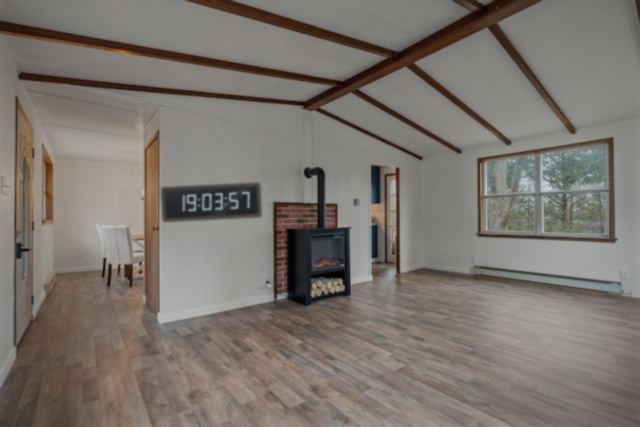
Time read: **19:03:57**
